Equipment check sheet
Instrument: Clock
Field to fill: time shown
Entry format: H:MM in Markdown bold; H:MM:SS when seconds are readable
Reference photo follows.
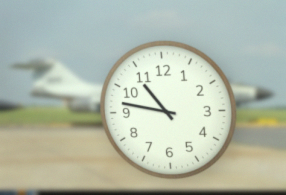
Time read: **10:47**
